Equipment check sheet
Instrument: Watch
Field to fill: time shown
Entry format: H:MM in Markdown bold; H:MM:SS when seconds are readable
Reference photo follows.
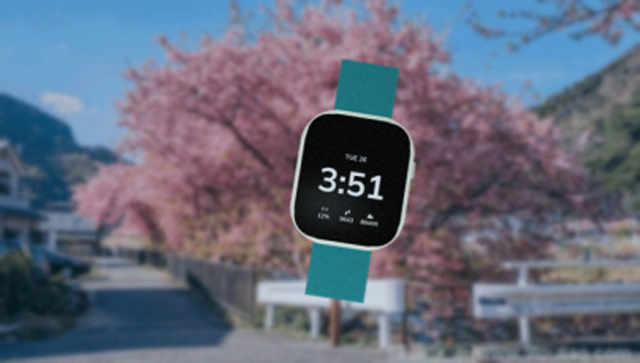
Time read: **3:51**
